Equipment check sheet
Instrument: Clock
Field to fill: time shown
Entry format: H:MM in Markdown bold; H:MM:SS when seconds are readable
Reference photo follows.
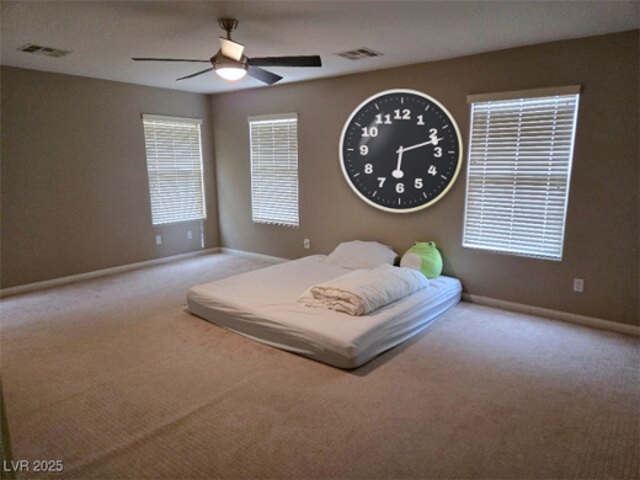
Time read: **6:12**
